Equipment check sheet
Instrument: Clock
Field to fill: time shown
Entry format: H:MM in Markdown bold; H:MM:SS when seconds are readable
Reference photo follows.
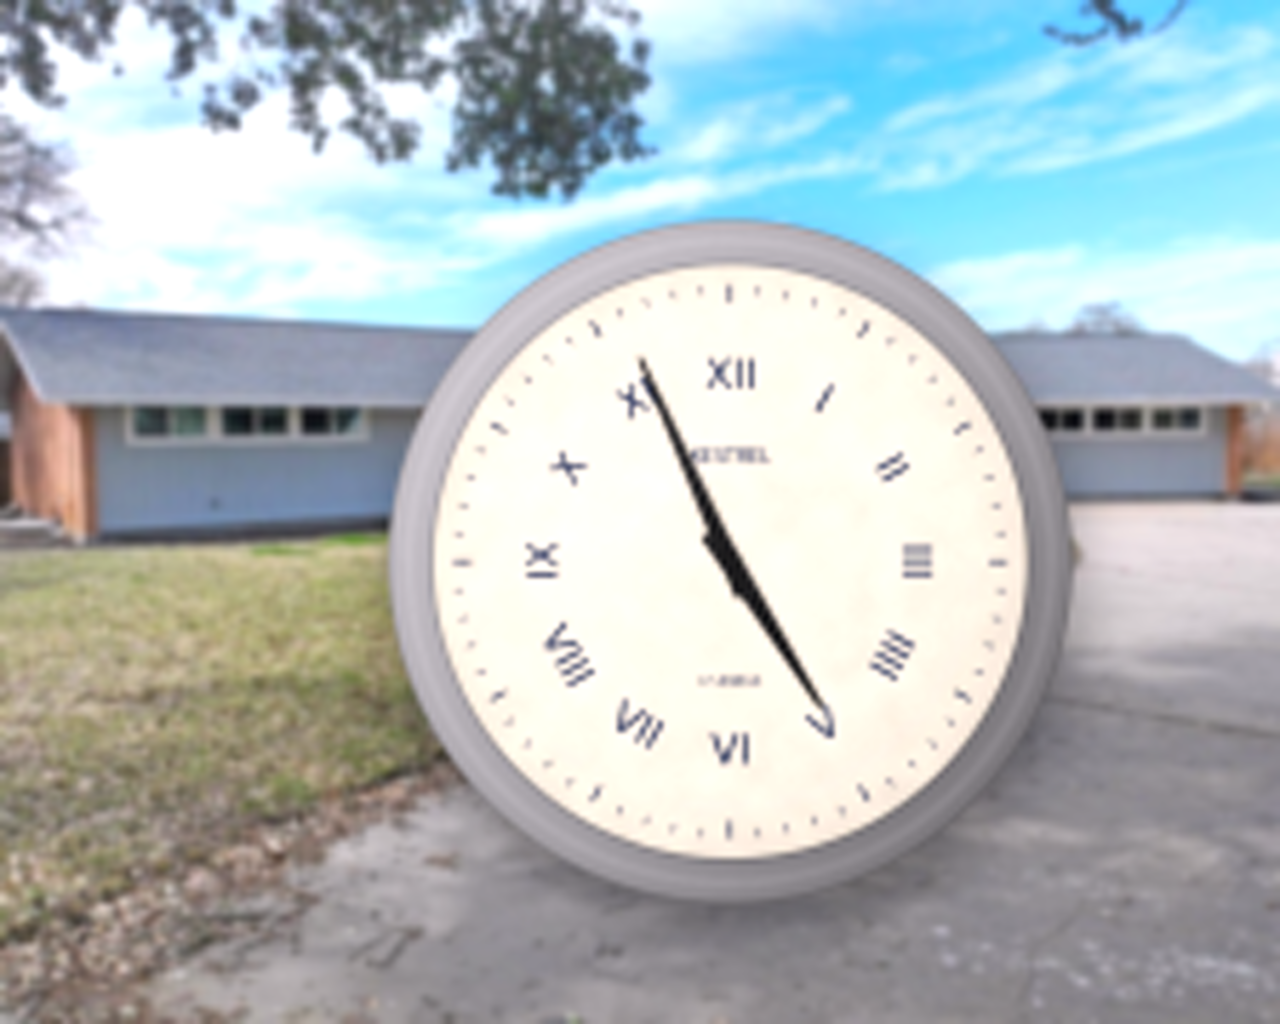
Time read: **4:56**
